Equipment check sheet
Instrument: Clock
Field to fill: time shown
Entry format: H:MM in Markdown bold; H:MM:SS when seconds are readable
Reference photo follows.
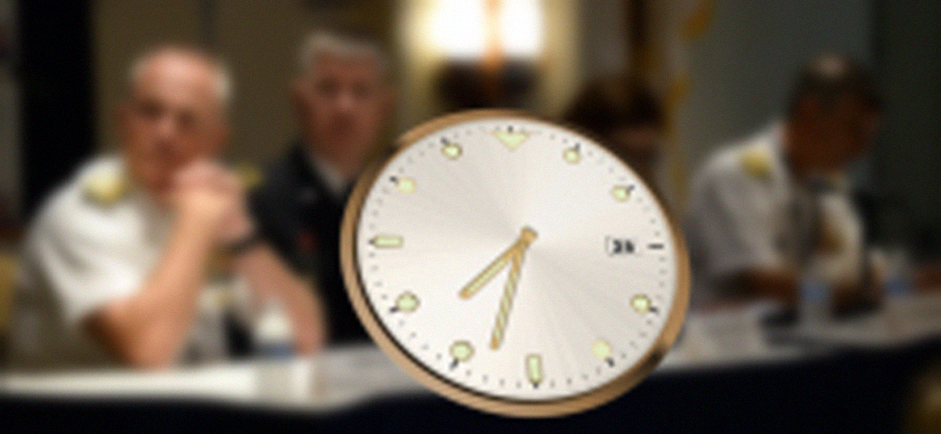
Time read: **7:33**
